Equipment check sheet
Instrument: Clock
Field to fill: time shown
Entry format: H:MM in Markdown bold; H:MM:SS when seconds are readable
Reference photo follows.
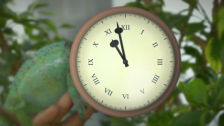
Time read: **10:58**
